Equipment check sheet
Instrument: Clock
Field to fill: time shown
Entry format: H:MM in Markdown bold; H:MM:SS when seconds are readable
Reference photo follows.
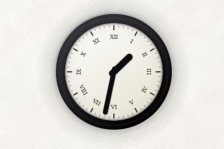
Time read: **1:32**
